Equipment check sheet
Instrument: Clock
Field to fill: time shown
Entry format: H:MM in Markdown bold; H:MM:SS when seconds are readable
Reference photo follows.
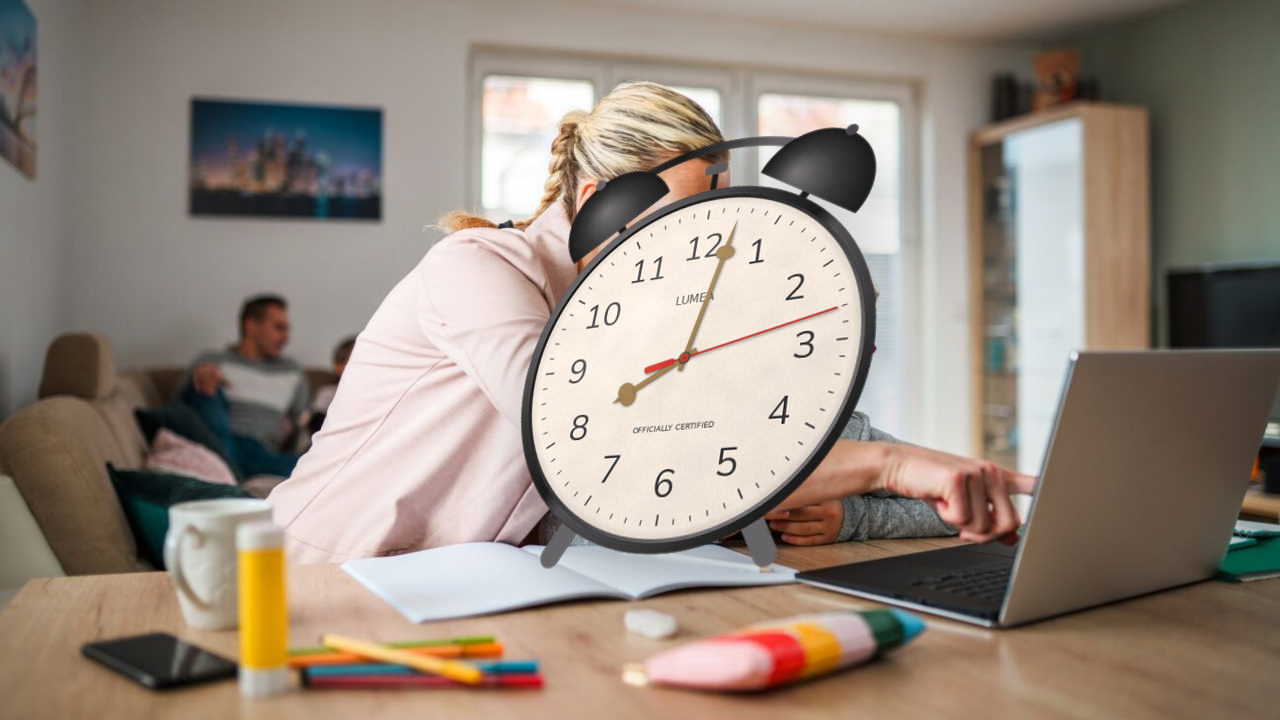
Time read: **8:02:13**
